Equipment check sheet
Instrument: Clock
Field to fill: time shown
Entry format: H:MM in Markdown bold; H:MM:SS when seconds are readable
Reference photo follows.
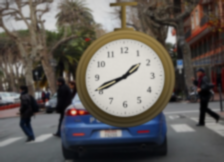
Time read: **1:41**
